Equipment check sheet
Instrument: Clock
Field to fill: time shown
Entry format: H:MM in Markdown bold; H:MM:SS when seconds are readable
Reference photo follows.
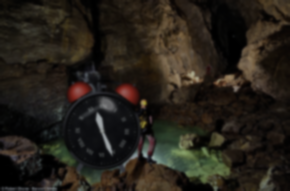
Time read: **11:26**
